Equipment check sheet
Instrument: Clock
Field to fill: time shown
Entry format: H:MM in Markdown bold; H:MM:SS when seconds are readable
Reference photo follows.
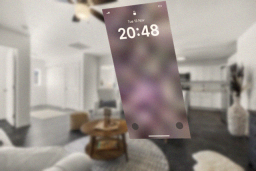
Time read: **20:48**
